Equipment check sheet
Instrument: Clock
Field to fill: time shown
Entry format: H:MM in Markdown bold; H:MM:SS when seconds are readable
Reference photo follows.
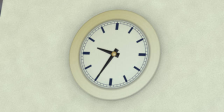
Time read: **9:35**
